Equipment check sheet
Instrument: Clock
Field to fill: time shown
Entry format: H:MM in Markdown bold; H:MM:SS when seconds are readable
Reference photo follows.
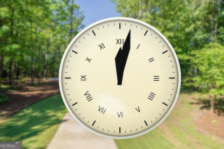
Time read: **12:02**
